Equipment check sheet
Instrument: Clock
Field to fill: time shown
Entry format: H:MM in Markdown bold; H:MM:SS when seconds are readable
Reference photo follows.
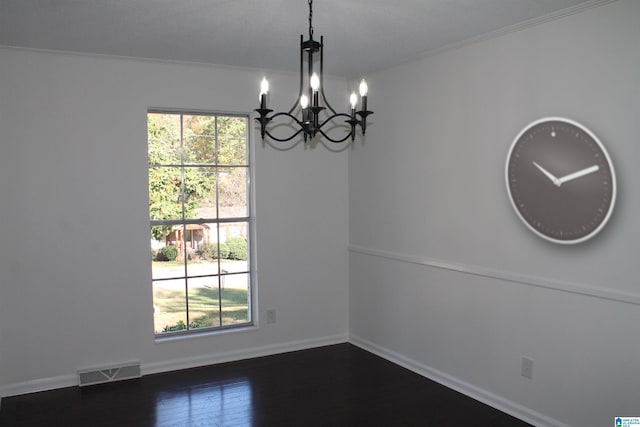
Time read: **10:12**
